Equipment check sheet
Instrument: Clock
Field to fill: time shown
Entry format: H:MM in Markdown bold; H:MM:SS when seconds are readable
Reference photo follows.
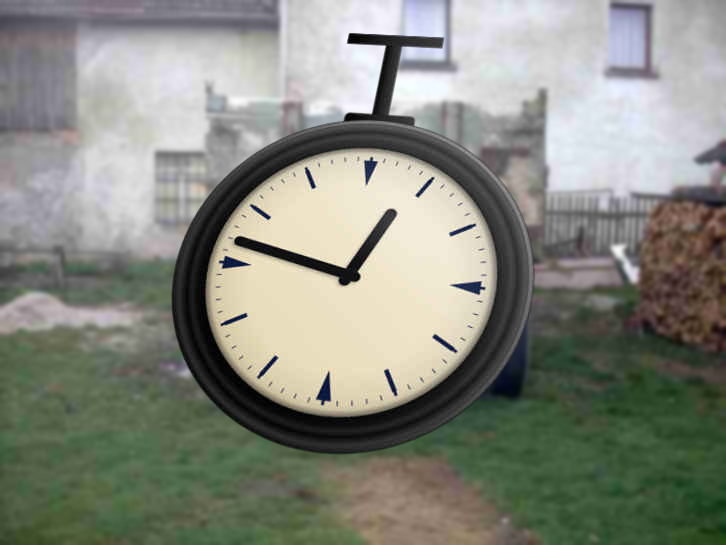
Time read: **12:47**
